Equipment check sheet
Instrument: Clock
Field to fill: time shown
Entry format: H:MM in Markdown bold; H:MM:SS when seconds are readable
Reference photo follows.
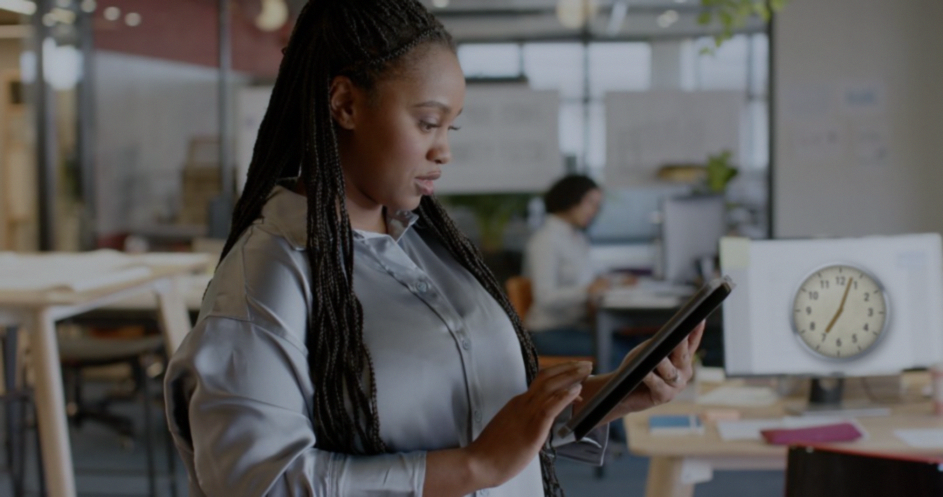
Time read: **7:03**
